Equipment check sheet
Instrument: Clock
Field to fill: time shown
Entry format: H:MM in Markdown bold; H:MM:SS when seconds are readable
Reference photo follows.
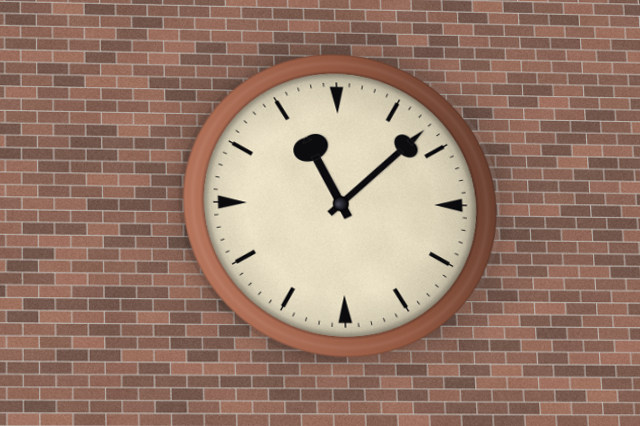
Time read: **11:08**
